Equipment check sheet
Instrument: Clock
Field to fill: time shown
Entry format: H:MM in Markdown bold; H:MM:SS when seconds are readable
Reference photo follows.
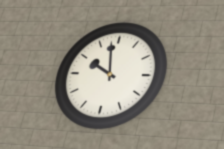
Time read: **9:58**
